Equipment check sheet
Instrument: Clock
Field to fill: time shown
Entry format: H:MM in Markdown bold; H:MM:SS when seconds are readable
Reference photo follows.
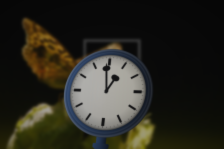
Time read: **12:59**
